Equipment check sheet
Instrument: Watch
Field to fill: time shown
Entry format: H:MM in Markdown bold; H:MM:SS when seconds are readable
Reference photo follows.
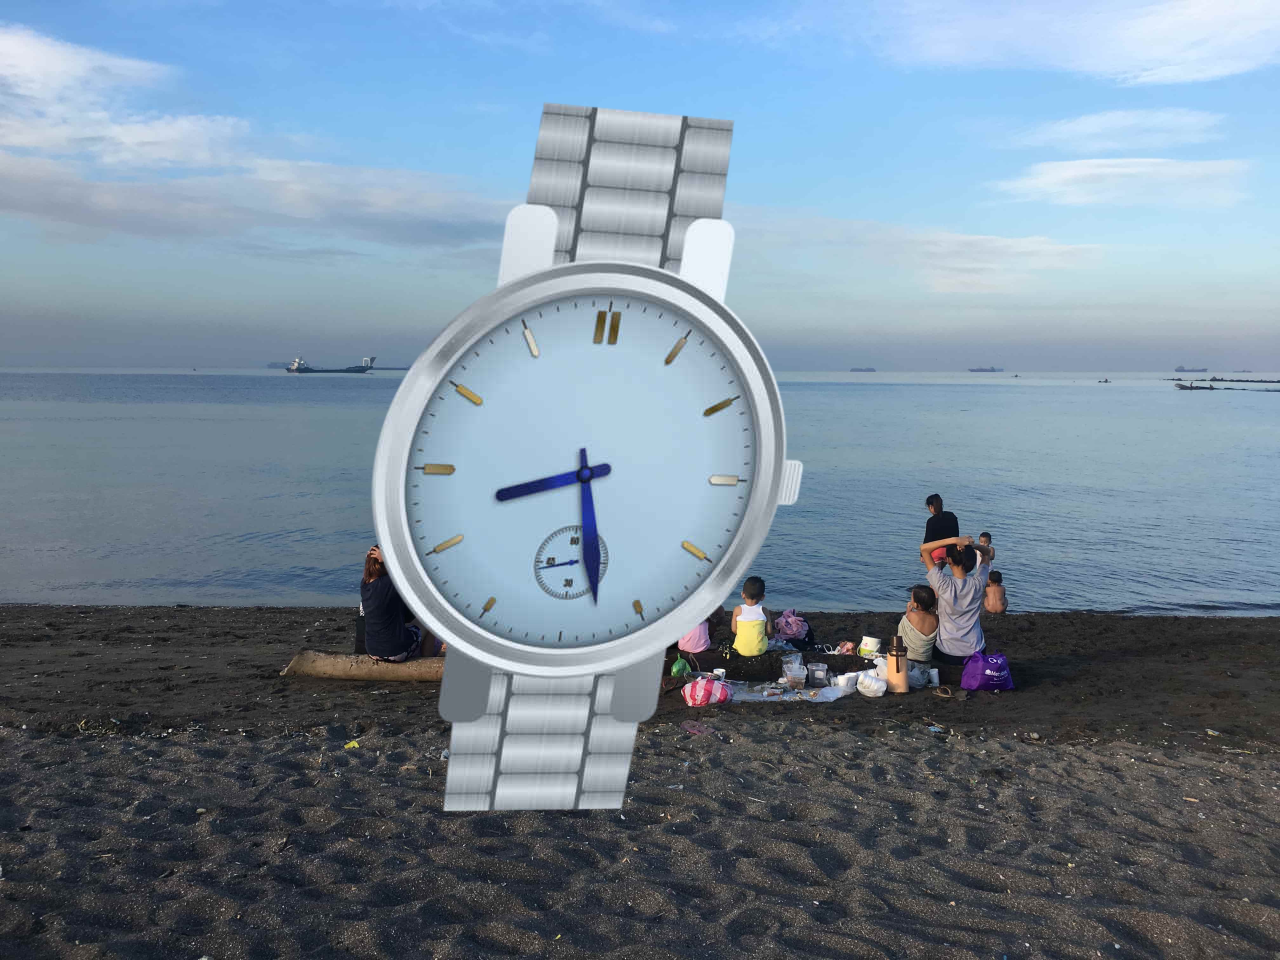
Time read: **8:27:43**
